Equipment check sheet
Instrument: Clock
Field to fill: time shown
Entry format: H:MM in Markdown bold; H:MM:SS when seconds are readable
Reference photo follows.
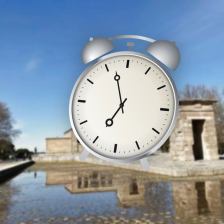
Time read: **6:57**
